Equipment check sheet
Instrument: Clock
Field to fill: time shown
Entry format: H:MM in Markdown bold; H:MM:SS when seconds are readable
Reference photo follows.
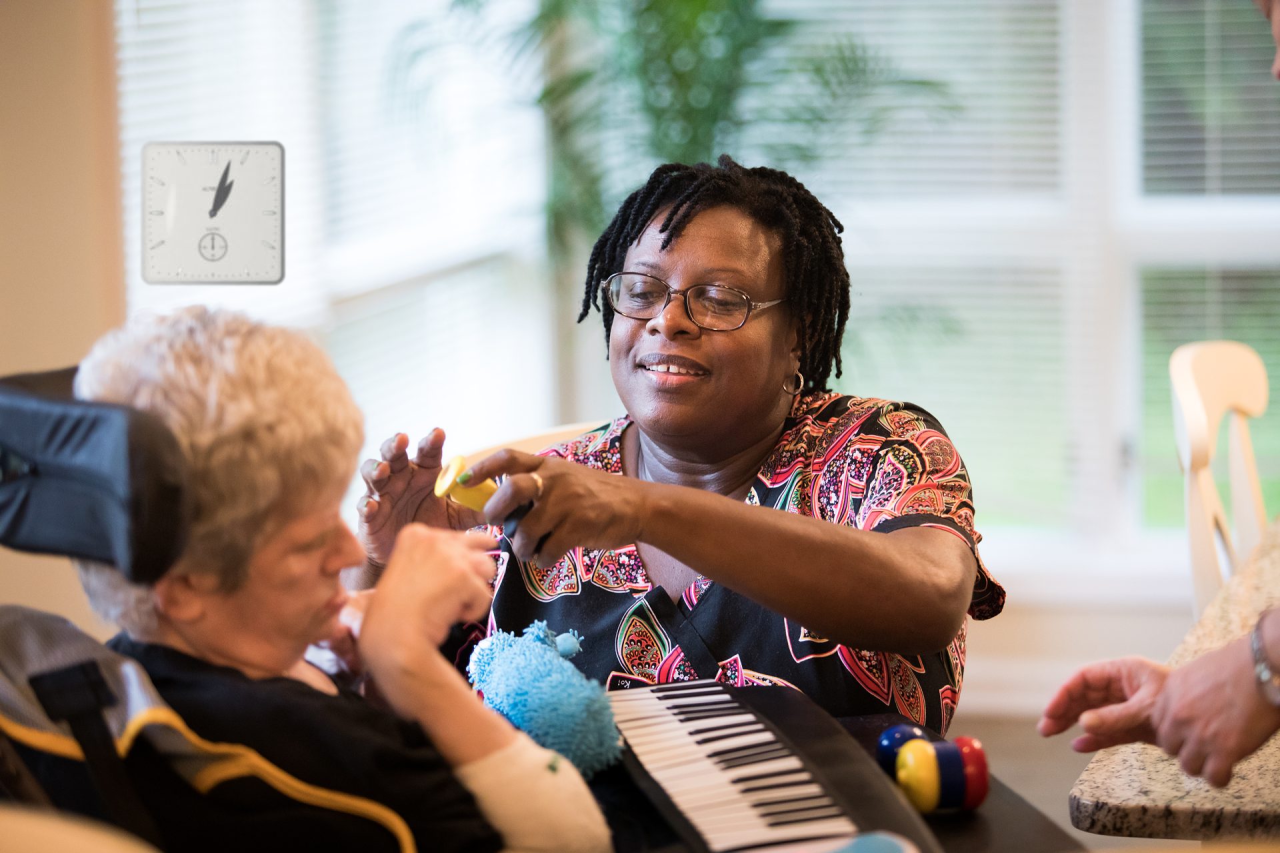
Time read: **1:03**
